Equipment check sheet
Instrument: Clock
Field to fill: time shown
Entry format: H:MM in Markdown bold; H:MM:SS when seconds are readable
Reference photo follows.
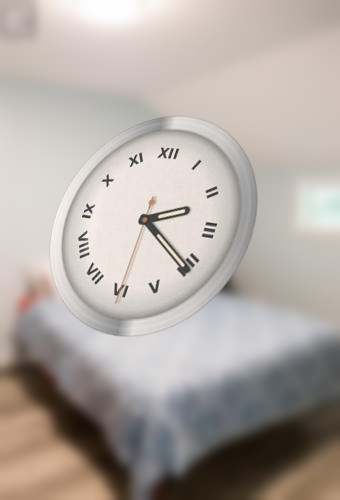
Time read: **2:20:30**
